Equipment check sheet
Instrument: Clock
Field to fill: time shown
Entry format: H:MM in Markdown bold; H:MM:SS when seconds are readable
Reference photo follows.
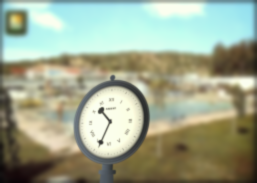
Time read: **10:34**
